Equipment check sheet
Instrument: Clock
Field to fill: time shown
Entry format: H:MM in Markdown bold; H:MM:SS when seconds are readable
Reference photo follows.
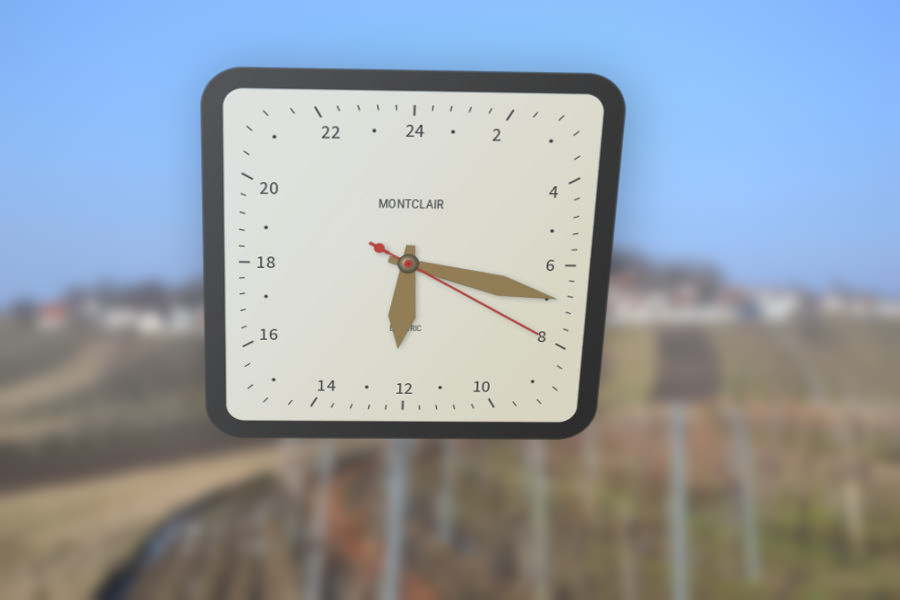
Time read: **12:17:20**
